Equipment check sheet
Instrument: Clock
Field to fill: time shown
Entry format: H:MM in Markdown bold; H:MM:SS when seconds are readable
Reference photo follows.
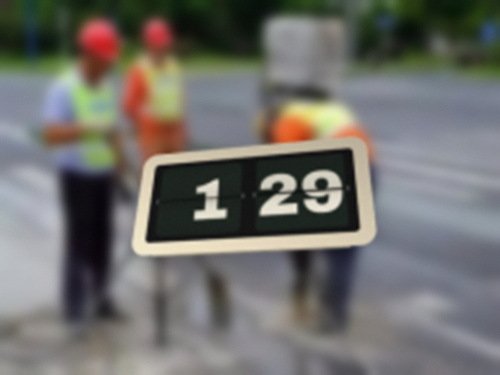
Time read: **1:29**
